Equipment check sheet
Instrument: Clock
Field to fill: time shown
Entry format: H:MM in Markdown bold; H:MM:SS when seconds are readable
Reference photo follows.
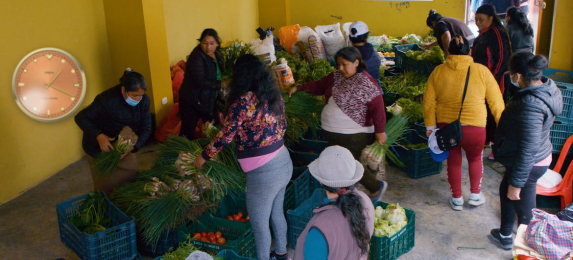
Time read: **1:19**
